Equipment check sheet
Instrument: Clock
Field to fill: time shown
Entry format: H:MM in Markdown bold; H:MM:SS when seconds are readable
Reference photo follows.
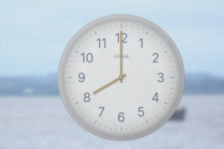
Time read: **8:00**
